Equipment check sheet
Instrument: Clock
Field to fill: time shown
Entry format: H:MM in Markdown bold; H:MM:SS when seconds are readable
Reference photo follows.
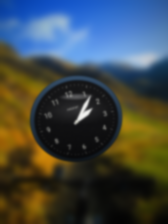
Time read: **2:07**
